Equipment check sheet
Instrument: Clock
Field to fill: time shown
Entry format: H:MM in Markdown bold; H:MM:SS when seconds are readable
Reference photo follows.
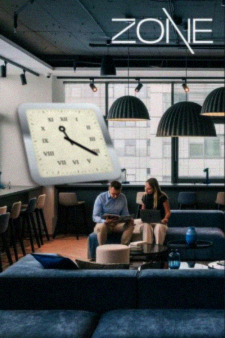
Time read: **11:21**
